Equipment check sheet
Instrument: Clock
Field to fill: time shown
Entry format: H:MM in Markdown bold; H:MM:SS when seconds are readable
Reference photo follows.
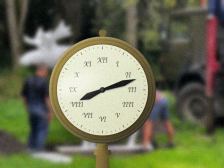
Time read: **8:12**
